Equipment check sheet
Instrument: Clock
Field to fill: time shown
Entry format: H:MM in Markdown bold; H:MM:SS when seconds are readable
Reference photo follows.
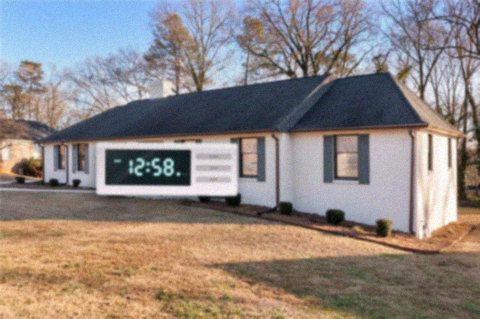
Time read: **12:58**
